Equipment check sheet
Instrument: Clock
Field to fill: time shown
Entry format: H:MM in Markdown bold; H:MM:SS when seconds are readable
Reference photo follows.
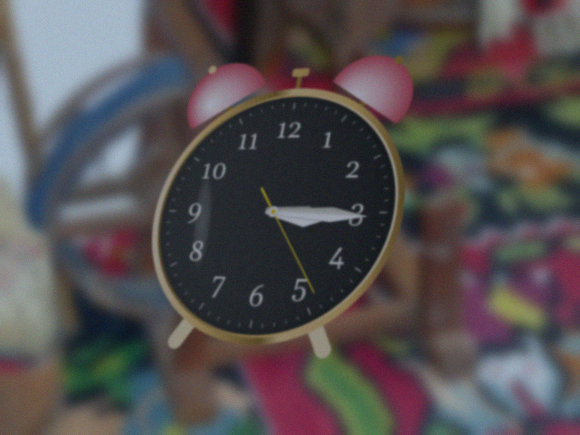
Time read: **3:15:24**
